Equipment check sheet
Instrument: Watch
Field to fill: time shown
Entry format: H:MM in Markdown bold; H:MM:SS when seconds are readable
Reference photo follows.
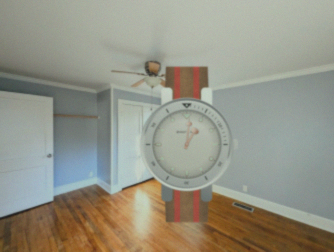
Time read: **1:01**
